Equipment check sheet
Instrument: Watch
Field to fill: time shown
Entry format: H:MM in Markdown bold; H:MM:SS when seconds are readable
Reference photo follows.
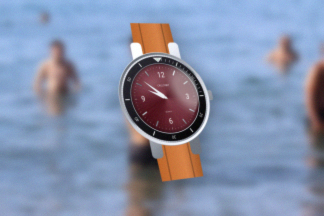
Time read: **9:52**
